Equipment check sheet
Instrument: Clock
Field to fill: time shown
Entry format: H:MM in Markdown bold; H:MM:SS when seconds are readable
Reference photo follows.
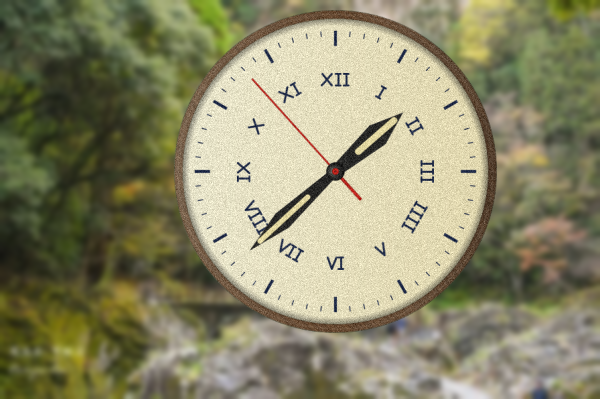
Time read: **1:37:53**
